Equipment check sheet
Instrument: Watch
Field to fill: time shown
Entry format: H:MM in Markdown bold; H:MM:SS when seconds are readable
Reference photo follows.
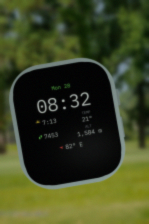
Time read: **8:32**
